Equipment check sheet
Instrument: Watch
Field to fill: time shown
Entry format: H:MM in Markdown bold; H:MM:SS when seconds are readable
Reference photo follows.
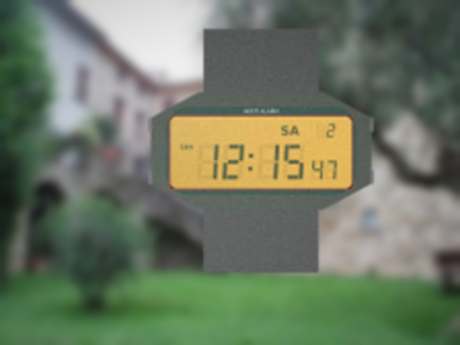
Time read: **12:15:47**
